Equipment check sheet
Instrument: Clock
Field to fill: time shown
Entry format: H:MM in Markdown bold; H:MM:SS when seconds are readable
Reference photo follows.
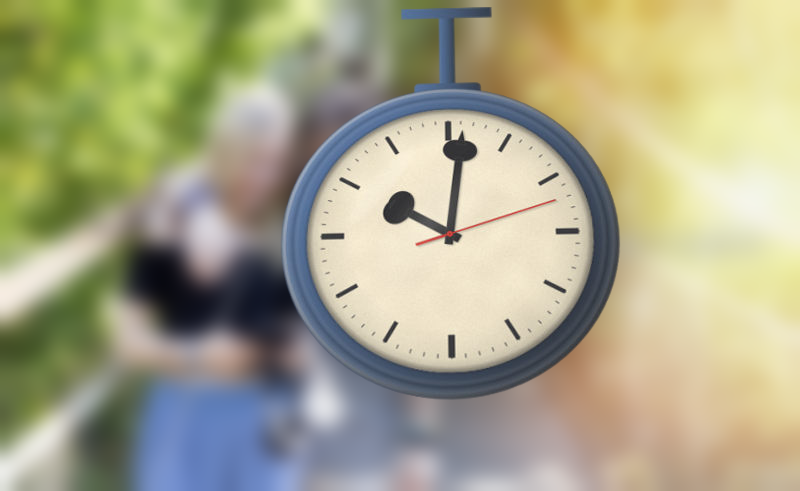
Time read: **10:01:12**
